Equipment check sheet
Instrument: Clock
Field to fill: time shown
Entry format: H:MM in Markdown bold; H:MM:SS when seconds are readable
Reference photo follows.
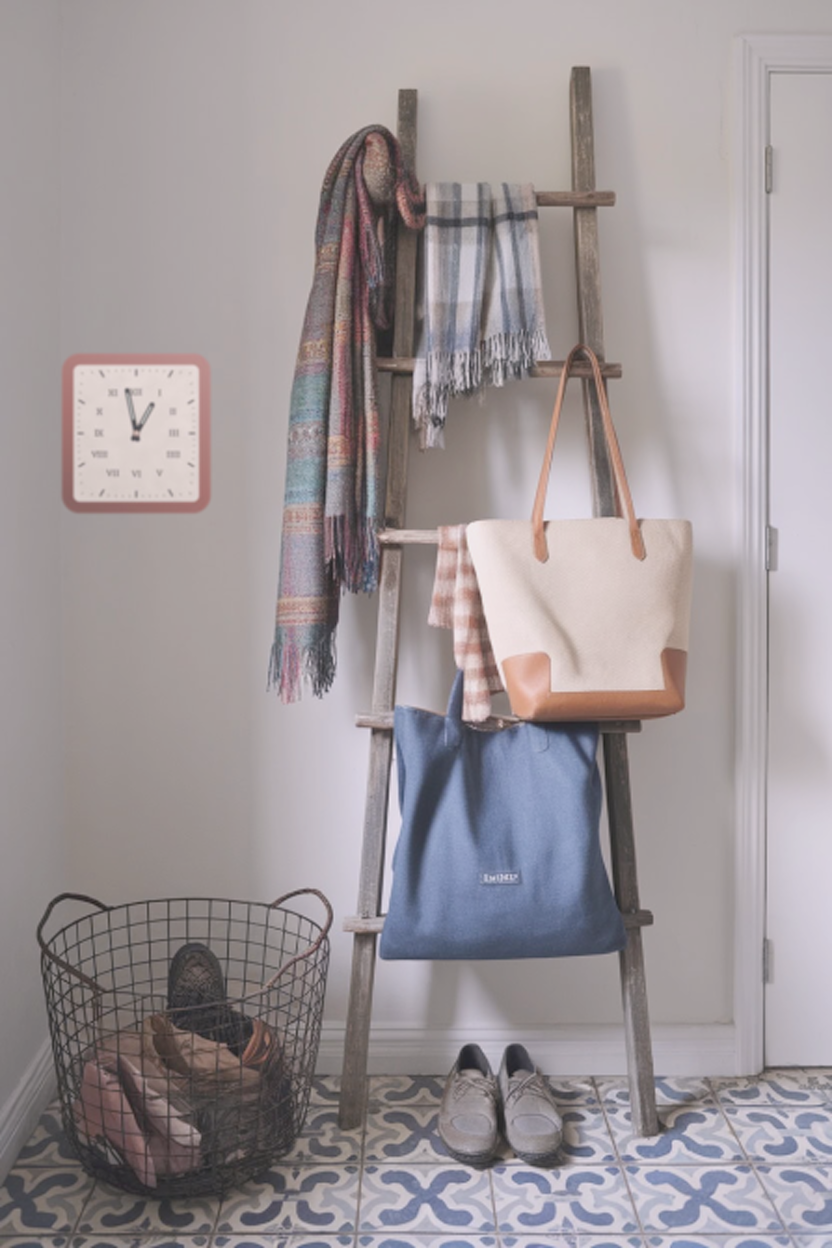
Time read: **12:58**
